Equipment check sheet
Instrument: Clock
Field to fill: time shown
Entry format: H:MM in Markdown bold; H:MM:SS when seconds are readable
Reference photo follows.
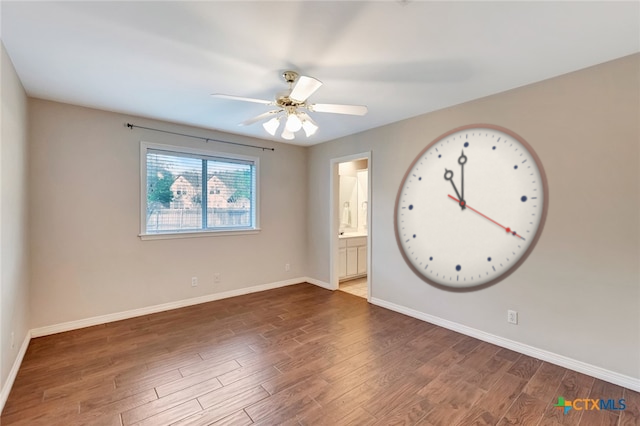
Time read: **10:59:20**
